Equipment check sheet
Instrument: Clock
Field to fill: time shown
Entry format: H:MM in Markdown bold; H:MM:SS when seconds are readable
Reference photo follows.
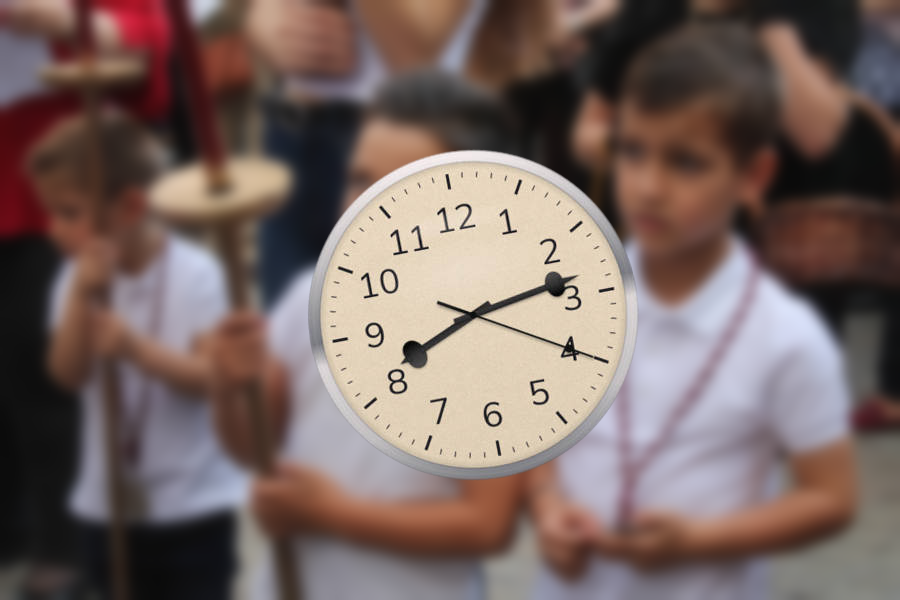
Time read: **8:13:20**
